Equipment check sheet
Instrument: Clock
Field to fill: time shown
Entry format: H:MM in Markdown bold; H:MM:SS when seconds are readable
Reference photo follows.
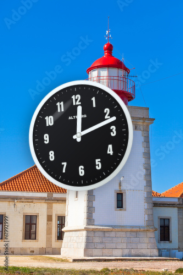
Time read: **12:12**
